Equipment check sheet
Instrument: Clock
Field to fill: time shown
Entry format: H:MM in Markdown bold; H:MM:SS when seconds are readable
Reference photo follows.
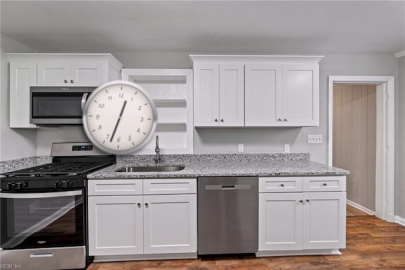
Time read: **12:33**
